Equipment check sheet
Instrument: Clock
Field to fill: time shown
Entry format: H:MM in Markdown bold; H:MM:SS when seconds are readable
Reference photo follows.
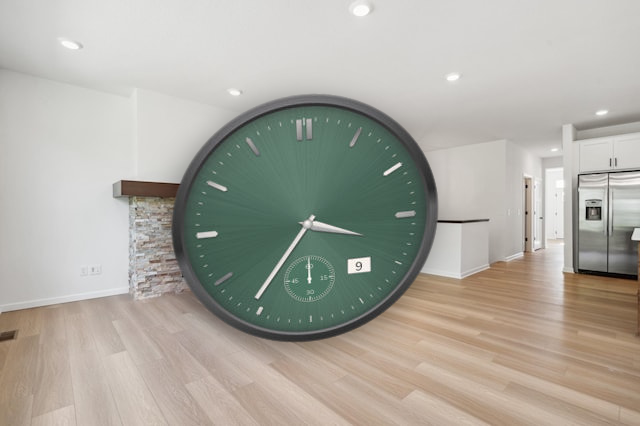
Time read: **3:36**
